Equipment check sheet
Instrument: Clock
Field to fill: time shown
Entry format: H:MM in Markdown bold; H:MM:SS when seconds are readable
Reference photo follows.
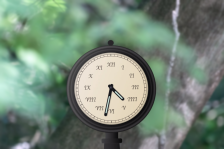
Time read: **4:32**
